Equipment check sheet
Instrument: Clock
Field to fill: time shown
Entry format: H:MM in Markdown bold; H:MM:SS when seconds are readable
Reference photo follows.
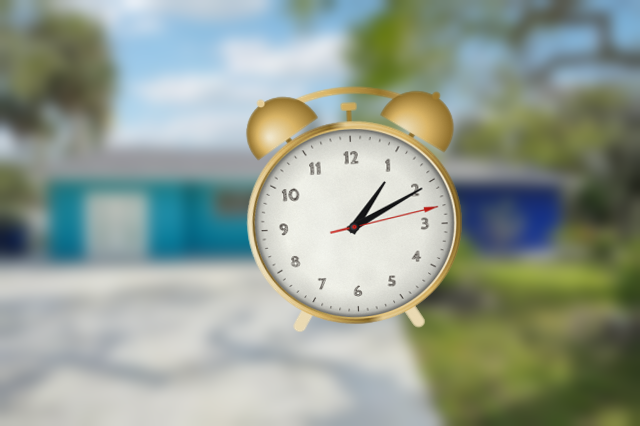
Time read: **1:10:13**
